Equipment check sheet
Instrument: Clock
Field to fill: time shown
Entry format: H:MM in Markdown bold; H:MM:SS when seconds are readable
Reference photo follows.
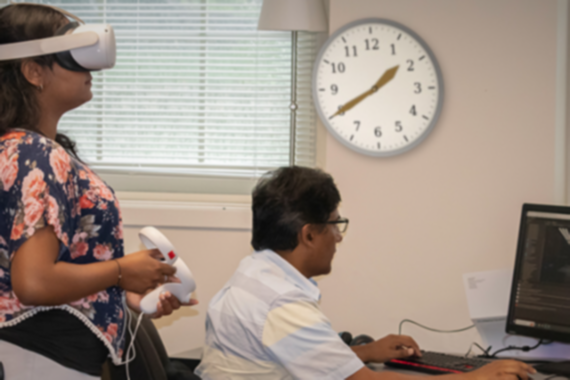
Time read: **1:40**
